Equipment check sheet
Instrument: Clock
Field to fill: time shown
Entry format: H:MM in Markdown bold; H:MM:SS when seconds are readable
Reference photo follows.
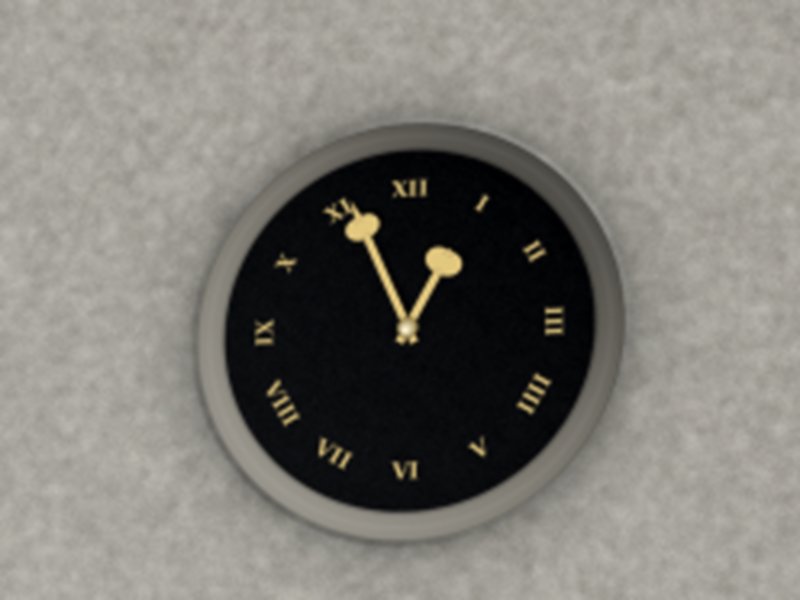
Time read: **12:56**
